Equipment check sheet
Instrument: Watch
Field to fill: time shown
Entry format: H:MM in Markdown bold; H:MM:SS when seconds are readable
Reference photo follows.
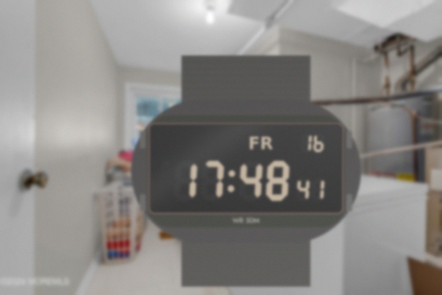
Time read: **17:48:41**
